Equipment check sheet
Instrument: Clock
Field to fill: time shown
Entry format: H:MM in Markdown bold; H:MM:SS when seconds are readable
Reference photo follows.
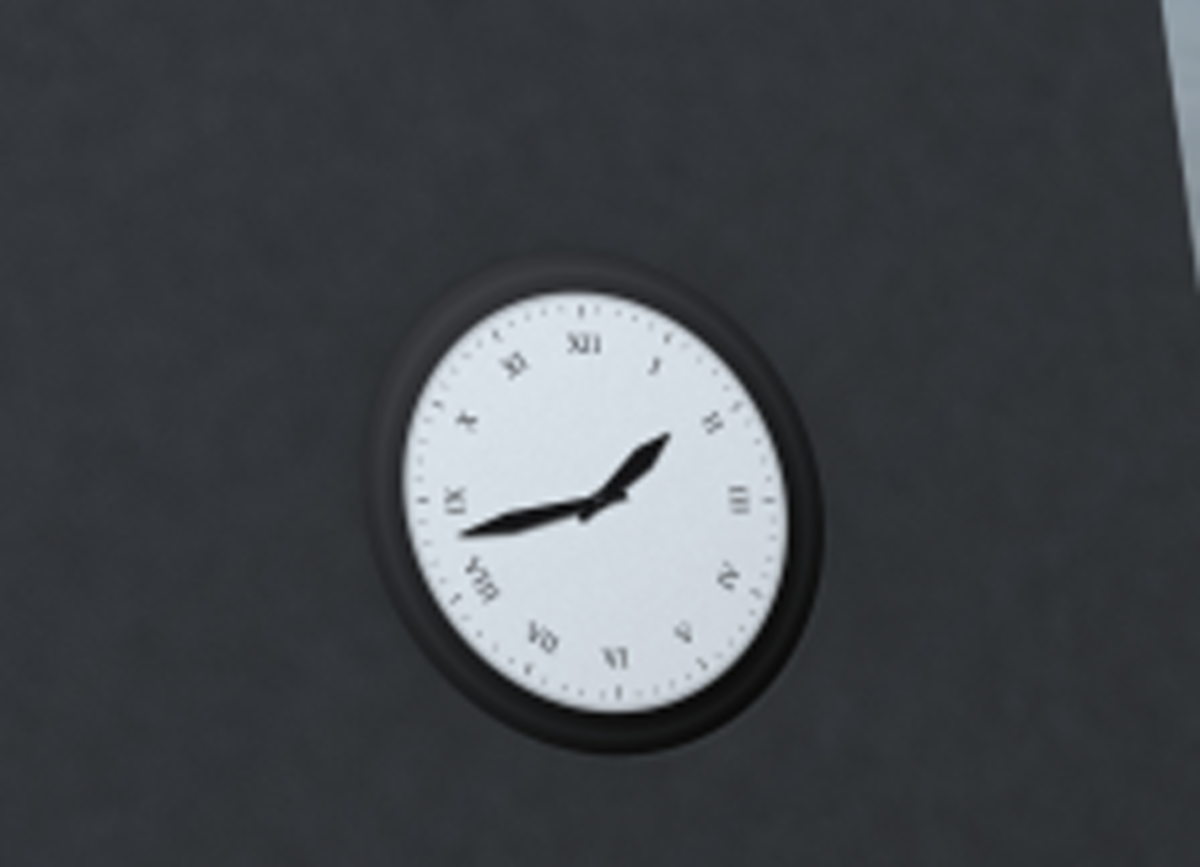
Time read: **1:43**
